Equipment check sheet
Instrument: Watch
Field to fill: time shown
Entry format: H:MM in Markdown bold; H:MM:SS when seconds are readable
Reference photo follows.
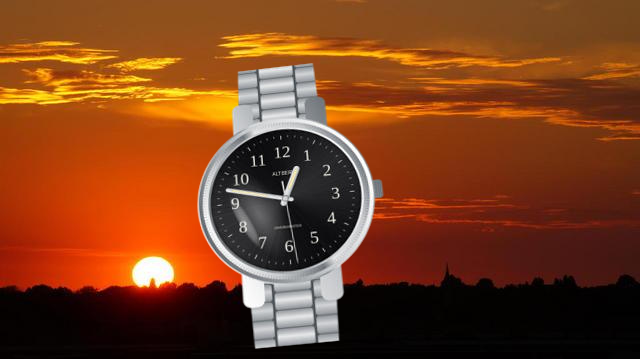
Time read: **12:47:29**
